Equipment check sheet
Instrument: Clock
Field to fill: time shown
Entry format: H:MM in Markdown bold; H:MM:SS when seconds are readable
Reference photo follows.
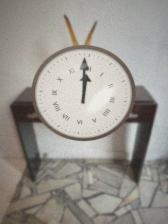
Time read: **11:59**
